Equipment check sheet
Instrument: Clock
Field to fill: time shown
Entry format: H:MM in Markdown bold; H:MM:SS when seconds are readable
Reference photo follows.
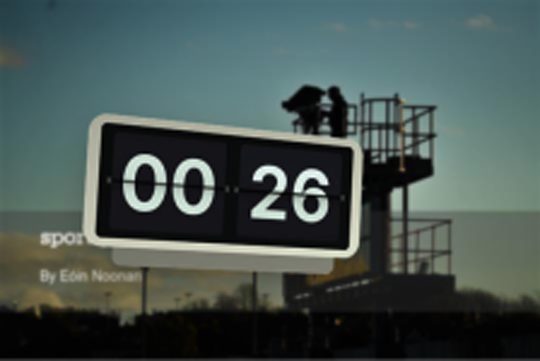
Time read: **0:26**
